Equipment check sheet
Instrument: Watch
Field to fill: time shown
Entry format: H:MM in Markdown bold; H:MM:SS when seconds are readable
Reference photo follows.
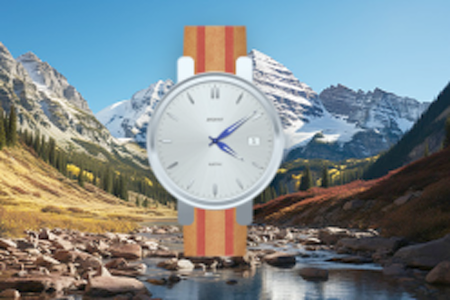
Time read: **4:09**
